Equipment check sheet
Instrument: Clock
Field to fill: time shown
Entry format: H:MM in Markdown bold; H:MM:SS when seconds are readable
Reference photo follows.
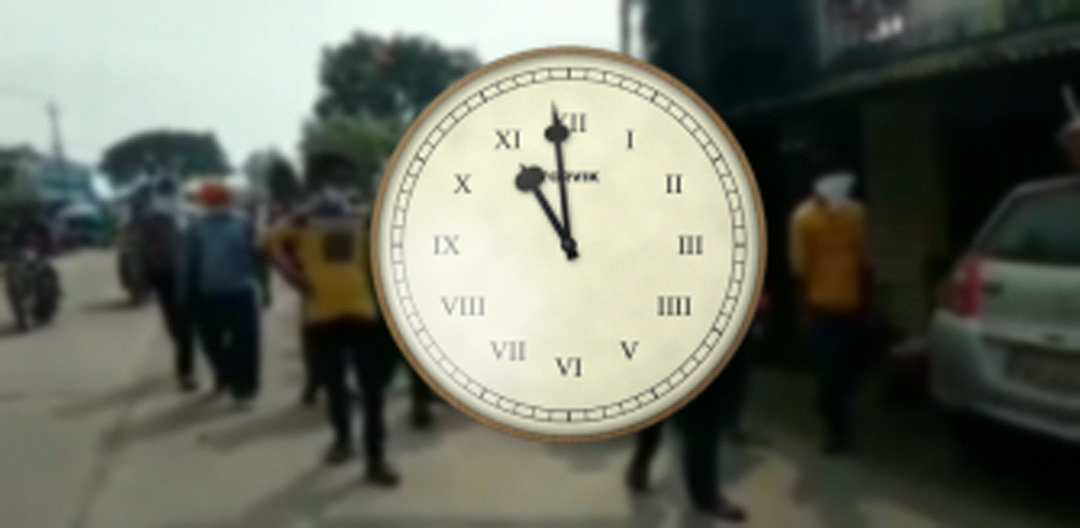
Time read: **10:59**
